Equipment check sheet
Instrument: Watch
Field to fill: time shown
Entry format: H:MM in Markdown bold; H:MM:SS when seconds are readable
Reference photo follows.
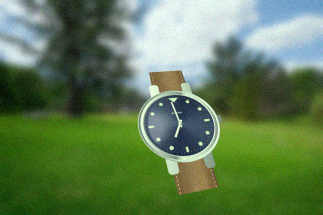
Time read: **6:59**
